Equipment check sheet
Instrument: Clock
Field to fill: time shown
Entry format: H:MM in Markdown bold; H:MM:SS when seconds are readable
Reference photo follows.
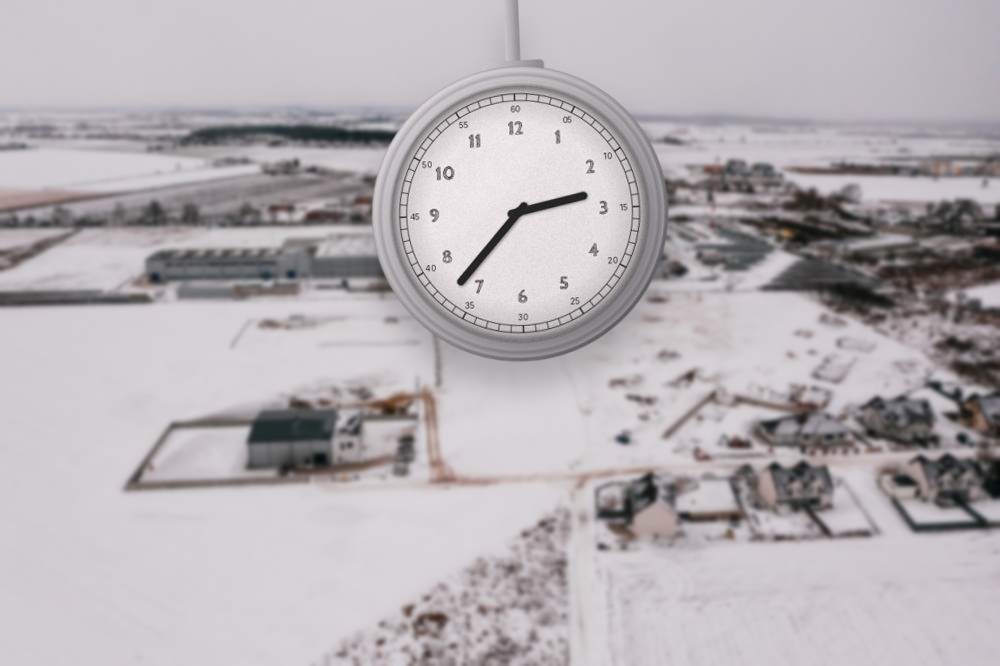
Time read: **2:37**
